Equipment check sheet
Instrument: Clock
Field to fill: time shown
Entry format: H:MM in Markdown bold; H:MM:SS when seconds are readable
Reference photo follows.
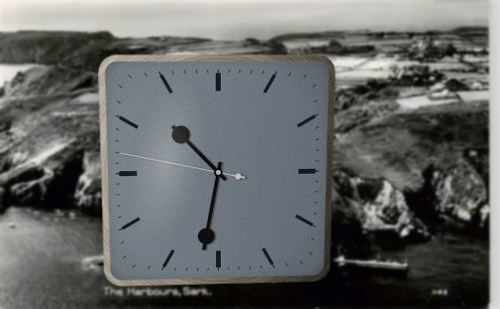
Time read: **10:31:47**
